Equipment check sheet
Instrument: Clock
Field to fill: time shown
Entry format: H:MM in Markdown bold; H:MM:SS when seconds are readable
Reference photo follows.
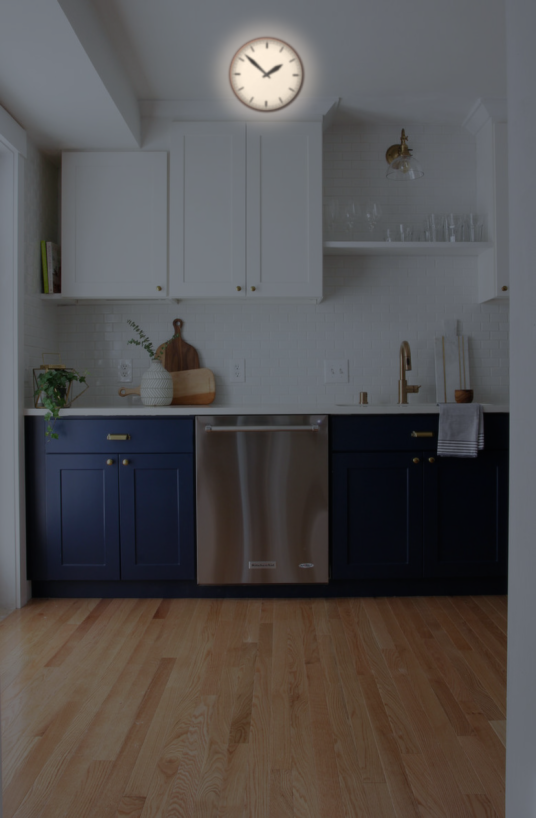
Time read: **1:52**
